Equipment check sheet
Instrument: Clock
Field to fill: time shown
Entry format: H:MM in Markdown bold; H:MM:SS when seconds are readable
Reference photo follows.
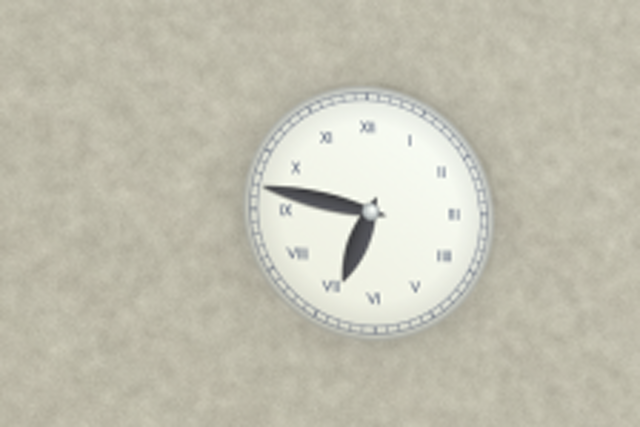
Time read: **6:47**
